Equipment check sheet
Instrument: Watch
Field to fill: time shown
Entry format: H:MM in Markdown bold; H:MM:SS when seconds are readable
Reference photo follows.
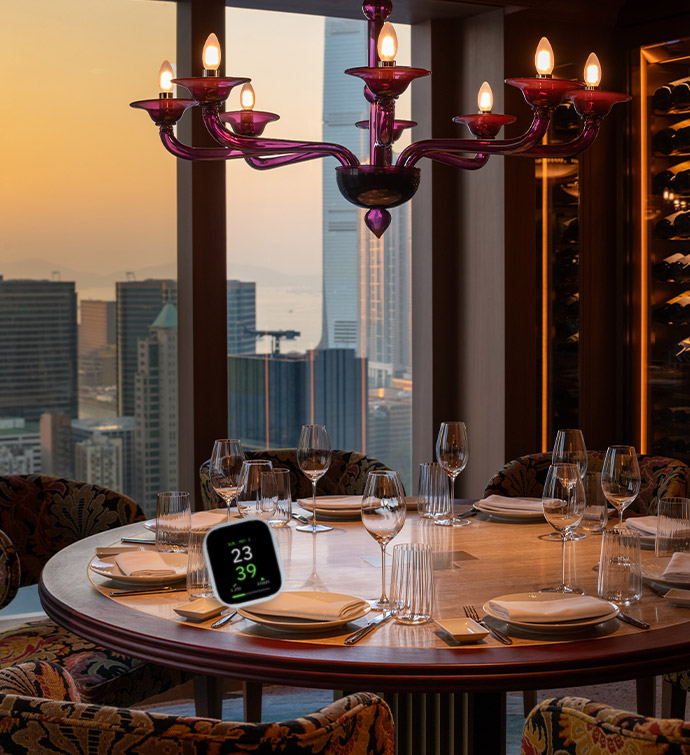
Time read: **23:39**
